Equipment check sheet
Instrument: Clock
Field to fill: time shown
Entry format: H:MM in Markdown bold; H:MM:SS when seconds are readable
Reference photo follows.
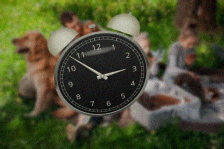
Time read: **2:53**
